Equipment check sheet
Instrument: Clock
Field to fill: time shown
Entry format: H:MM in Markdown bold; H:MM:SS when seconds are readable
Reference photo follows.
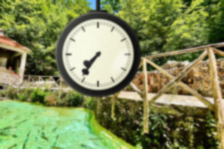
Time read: **7:36**
